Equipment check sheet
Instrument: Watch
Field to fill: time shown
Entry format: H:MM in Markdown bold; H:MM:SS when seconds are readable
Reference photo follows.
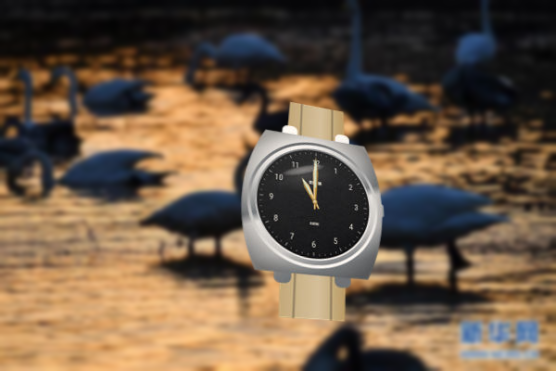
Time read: **11:00**
